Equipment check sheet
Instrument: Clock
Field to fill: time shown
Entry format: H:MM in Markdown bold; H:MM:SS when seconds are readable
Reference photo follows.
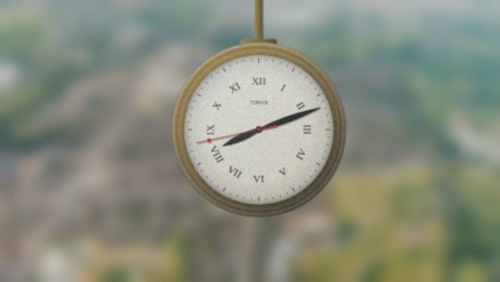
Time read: **8:11:43**
